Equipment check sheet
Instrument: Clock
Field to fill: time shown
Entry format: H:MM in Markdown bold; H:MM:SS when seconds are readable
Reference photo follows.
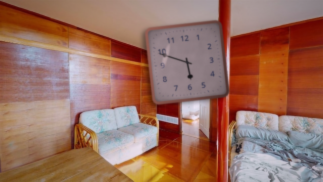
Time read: **5:49**
